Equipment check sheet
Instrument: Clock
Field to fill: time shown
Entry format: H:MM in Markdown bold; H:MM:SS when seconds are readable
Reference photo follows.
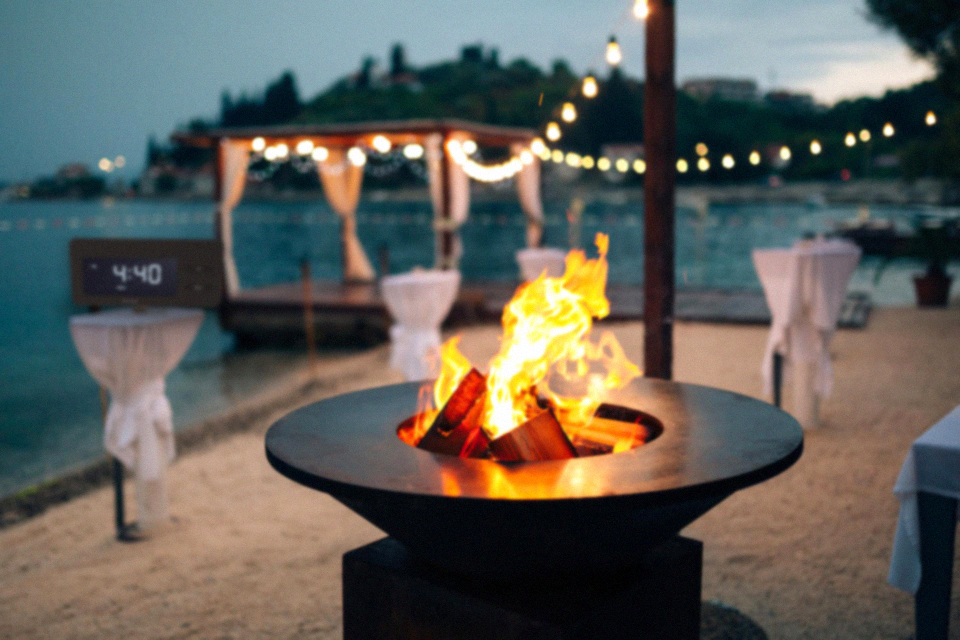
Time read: **4:40**
